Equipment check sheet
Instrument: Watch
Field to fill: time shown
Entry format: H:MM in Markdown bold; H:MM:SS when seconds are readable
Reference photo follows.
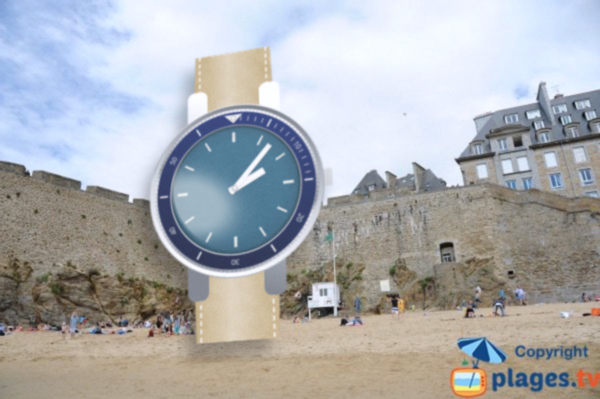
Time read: **2:07**
